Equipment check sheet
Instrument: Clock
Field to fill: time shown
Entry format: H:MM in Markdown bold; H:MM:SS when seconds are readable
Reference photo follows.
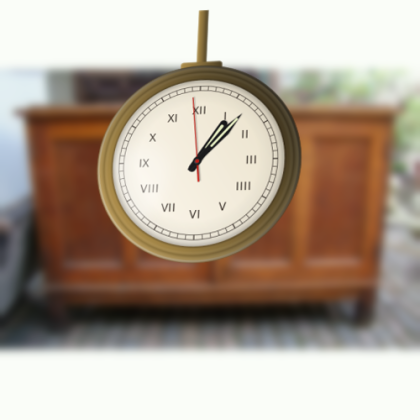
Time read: **1:06:59**
